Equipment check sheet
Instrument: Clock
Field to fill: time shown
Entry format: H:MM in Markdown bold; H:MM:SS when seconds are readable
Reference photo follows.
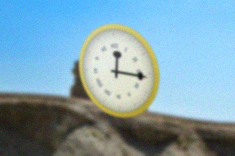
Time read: **12:16**
